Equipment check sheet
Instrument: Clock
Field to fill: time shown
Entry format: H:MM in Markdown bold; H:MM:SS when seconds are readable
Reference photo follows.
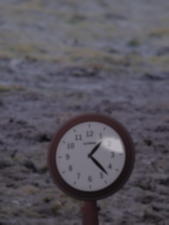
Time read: **1:23**
